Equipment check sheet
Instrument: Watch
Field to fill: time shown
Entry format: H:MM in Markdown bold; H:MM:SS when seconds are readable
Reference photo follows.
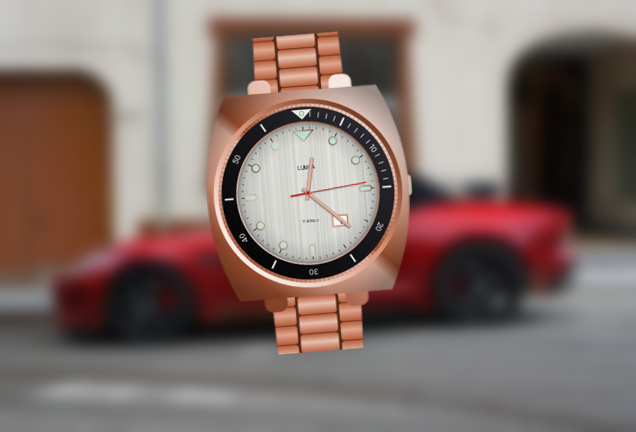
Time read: **12:22:14**
